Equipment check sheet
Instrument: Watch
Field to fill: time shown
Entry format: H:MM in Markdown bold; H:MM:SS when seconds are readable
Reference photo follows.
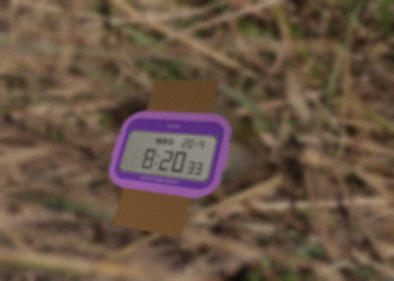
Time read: **8:20**
